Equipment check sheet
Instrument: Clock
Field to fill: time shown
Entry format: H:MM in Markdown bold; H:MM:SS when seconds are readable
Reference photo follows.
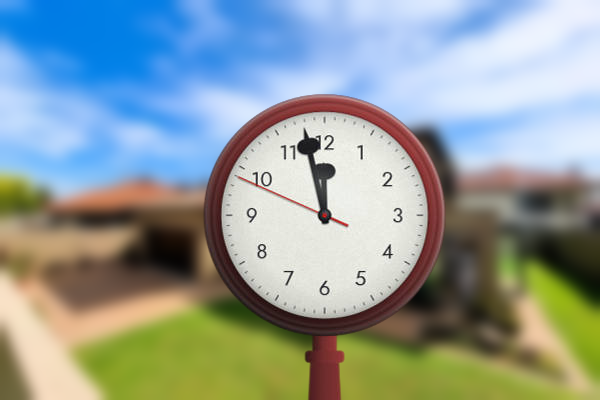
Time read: **11:57:49**
